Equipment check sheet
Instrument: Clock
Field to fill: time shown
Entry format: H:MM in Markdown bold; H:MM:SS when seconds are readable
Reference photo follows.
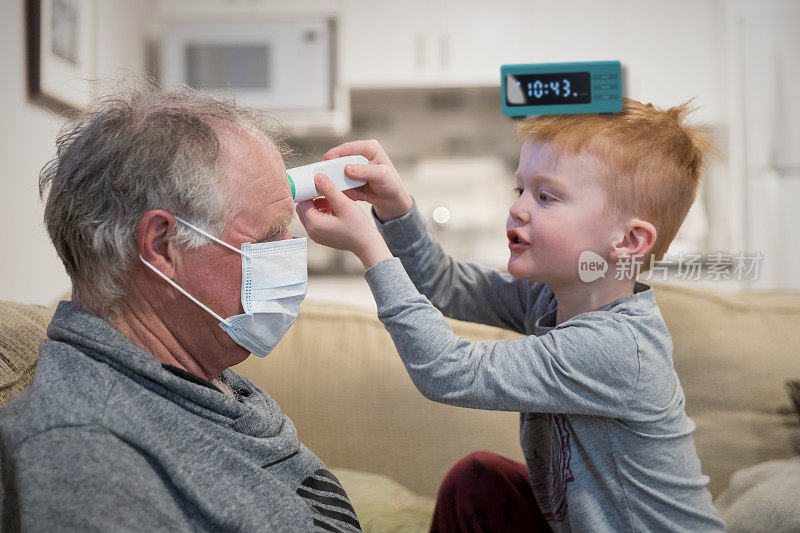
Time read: **10:43**
